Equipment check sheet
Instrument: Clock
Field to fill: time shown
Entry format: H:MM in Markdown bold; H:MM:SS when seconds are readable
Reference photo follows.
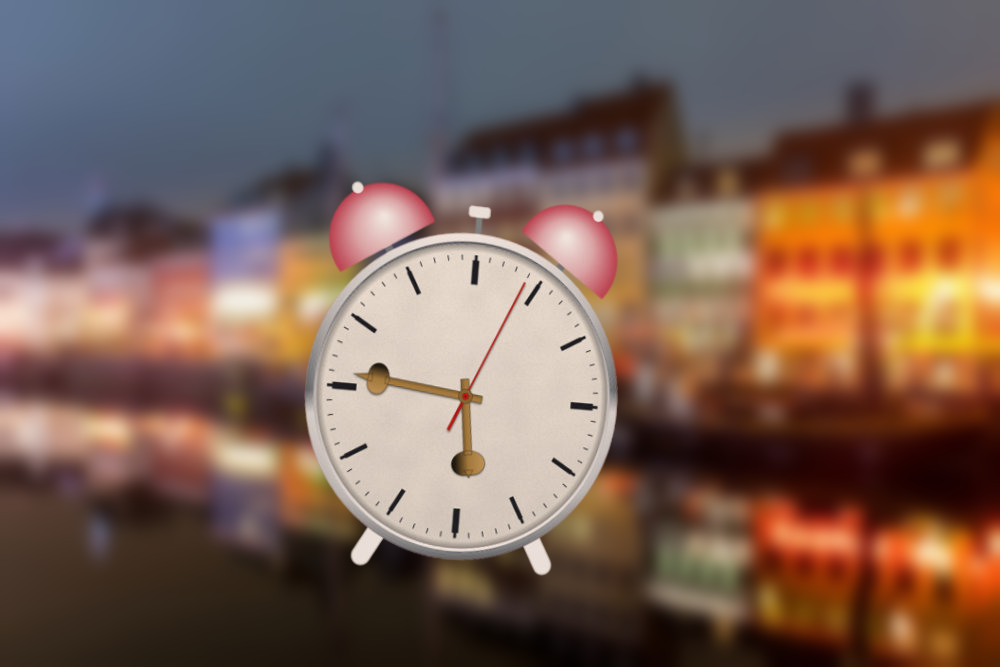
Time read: **5:46:04**
